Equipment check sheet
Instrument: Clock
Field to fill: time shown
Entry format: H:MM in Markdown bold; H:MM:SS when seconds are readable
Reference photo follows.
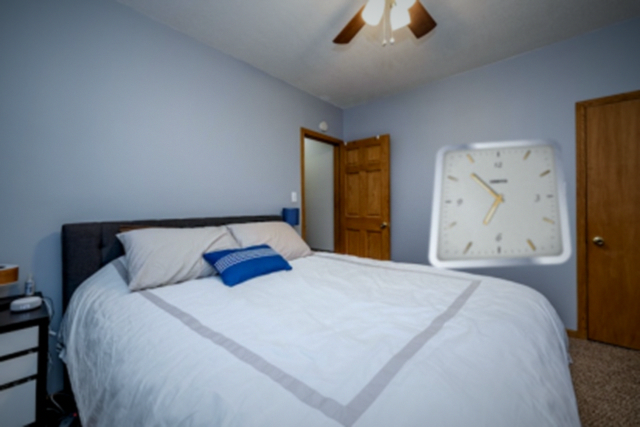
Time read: **6:53**
